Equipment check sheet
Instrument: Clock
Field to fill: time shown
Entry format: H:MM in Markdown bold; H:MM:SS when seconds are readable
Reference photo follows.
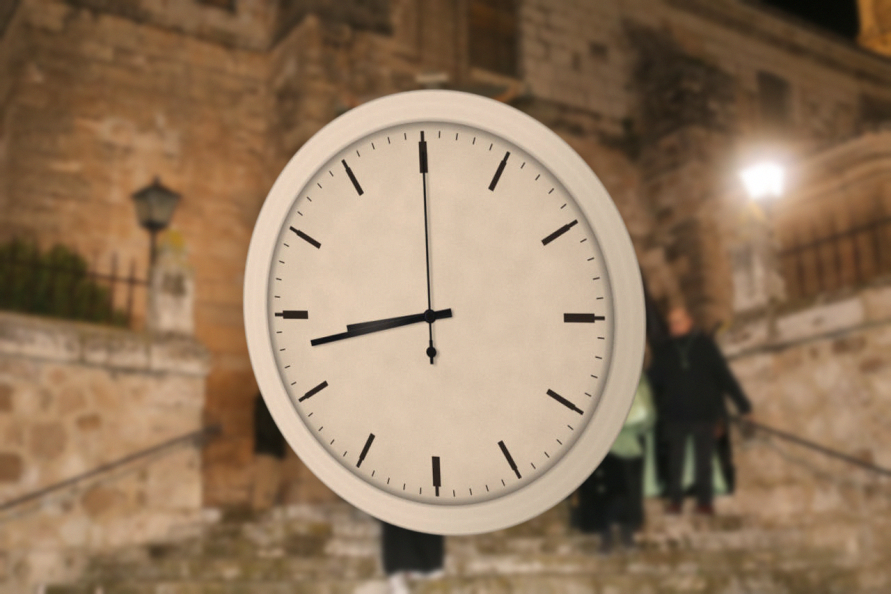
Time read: **8:43:00**
